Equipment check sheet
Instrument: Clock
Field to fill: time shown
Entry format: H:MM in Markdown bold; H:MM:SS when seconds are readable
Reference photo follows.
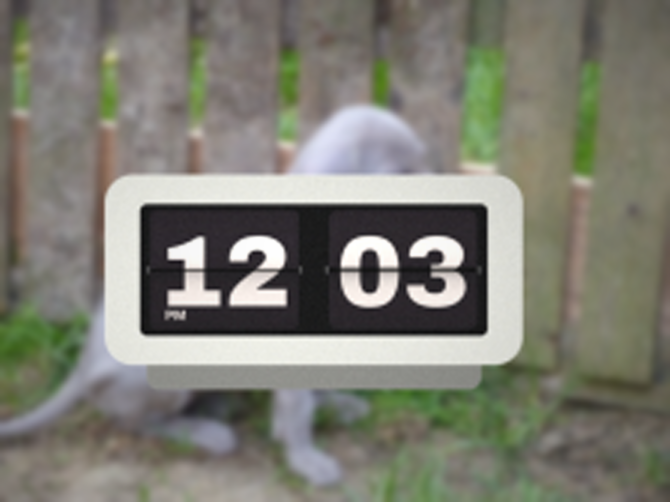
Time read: **12:03**
